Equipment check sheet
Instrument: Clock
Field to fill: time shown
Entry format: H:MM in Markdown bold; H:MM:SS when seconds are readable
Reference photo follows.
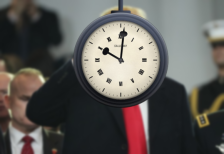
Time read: **10:01**
